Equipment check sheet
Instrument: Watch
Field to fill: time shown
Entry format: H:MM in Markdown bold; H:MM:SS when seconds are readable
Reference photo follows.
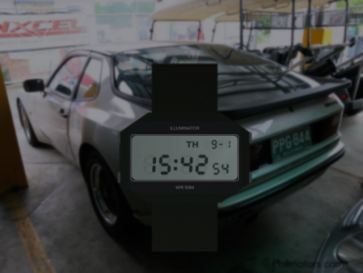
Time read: **15:42:54**
